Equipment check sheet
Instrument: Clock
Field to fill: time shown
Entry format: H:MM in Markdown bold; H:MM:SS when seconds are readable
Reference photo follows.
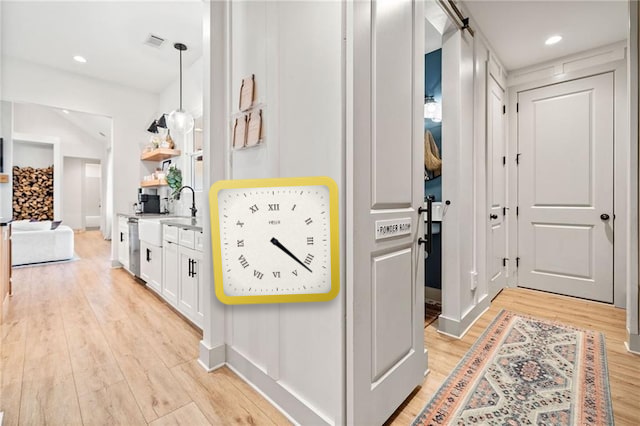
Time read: **4:22**
